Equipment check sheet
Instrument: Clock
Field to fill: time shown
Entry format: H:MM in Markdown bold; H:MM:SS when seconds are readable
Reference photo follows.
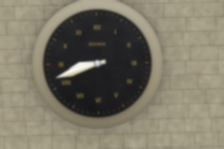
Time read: **8:42**
